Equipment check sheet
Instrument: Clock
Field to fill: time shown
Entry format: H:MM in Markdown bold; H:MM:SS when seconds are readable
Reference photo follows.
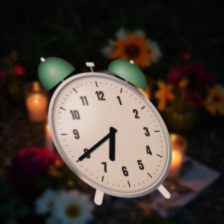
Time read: **6:40**
